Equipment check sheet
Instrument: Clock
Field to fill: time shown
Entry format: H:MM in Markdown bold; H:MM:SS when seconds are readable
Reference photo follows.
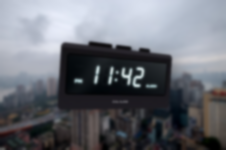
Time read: **11:42**
